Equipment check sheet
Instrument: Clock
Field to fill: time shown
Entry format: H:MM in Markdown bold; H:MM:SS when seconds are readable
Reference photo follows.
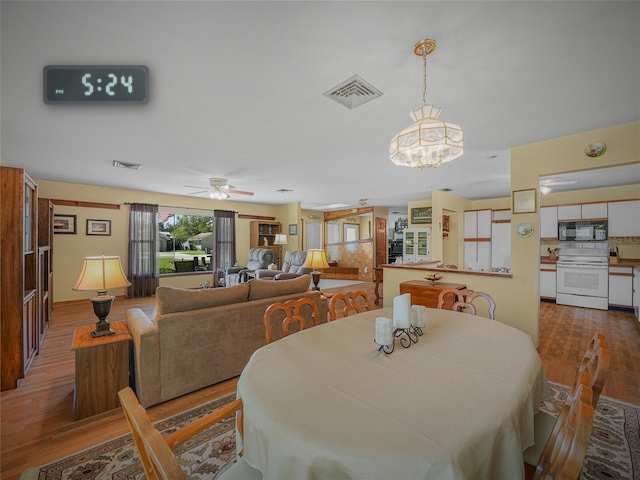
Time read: **5:24**
